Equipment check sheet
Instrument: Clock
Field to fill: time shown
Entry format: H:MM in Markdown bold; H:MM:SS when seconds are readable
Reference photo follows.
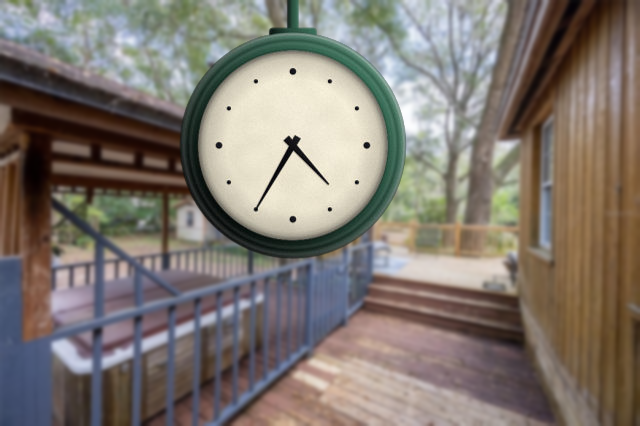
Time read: **4:35**
